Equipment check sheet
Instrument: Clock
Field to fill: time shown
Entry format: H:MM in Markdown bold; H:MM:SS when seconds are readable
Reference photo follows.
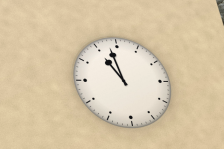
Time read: **10:58**
